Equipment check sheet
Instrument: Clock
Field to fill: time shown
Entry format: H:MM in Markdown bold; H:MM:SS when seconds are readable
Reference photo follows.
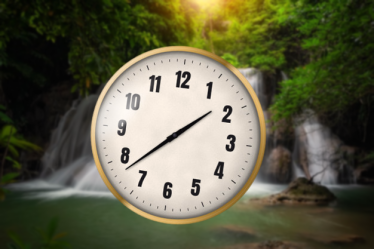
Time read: **1:38**
